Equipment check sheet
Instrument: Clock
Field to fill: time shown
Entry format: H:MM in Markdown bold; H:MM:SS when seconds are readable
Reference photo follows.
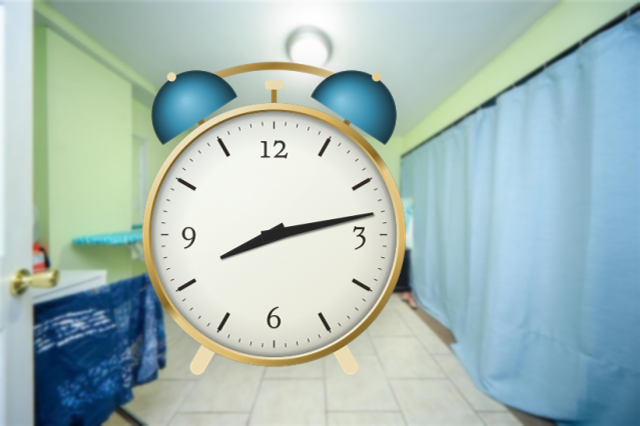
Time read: **8:13**
